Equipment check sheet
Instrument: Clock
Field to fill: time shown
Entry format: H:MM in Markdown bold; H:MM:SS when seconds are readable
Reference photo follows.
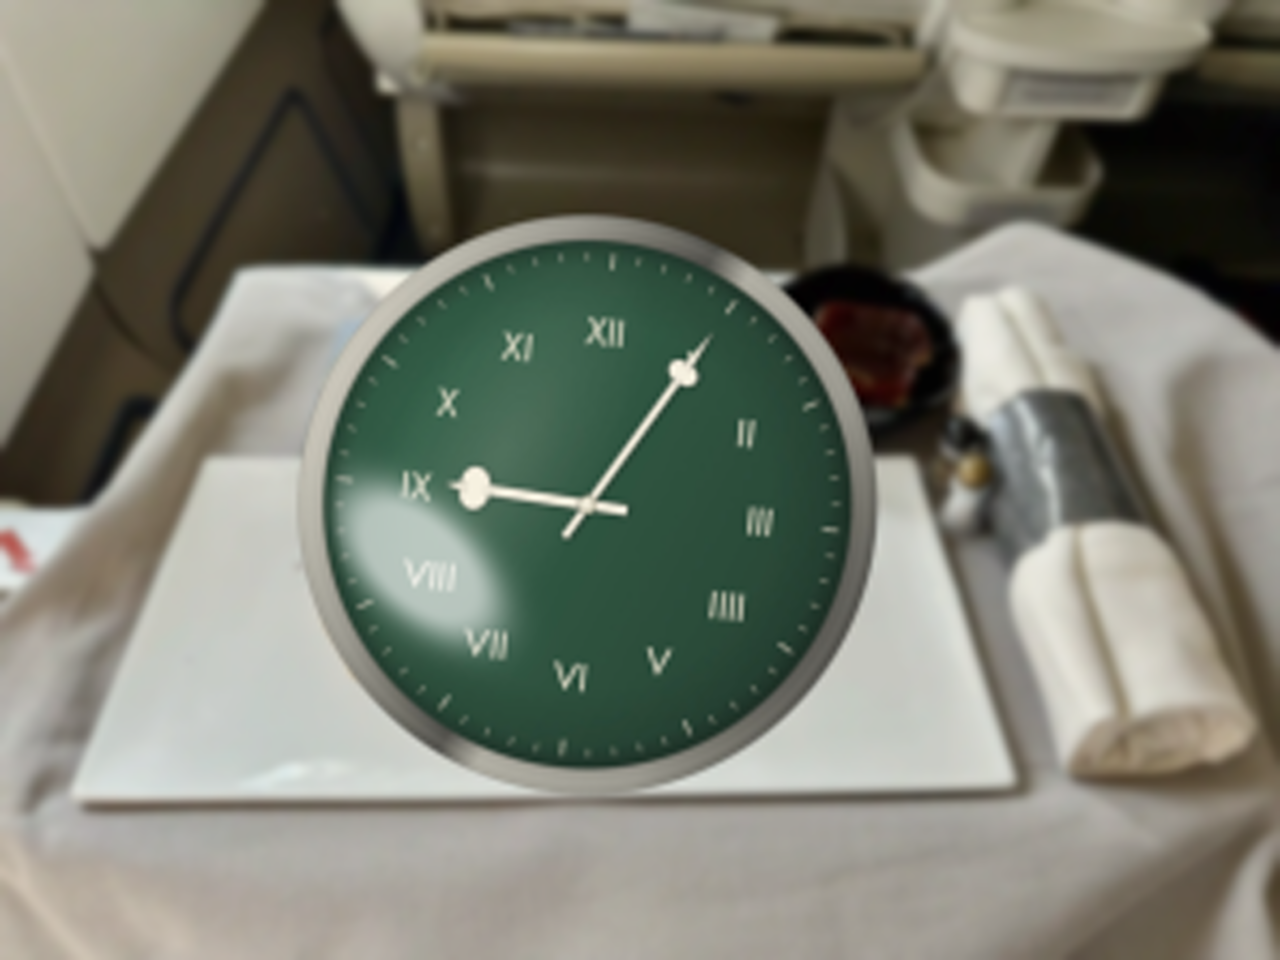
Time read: **9:05**
